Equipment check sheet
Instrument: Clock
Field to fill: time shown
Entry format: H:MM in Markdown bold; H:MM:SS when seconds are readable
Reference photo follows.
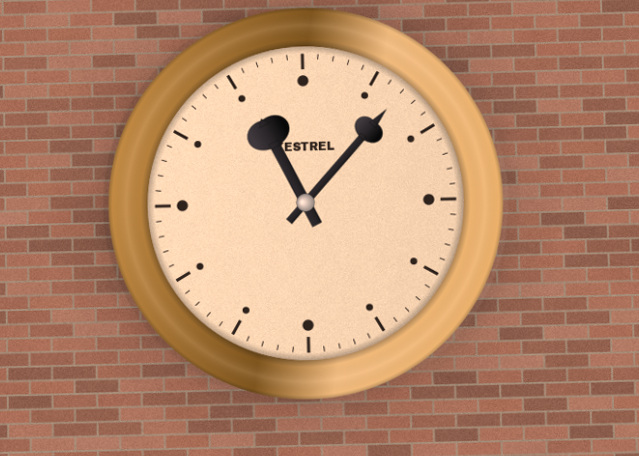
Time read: **11:07**
